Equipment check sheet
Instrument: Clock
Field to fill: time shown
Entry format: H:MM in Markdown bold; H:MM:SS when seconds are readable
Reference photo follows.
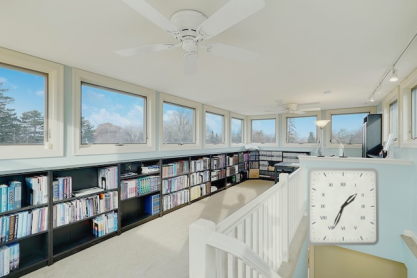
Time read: **1:34**
